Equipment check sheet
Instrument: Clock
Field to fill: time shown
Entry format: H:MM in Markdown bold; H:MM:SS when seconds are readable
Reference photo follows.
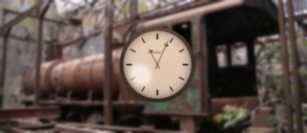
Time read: **11:04**
